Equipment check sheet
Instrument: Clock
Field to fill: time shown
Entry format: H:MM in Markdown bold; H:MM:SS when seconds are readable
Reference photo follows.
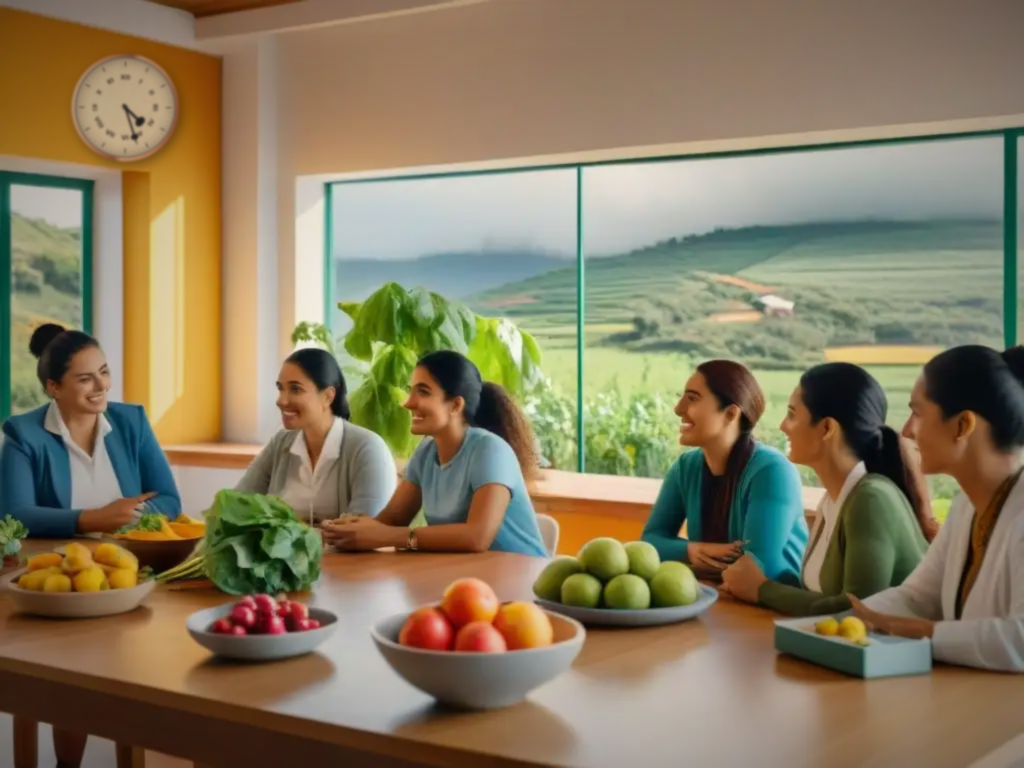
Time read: **4:27**
